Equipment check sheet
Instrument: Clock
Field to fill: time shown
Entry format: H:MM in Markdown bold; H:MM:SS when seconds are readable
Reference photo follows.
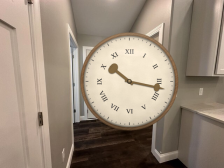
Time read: **10:17**
